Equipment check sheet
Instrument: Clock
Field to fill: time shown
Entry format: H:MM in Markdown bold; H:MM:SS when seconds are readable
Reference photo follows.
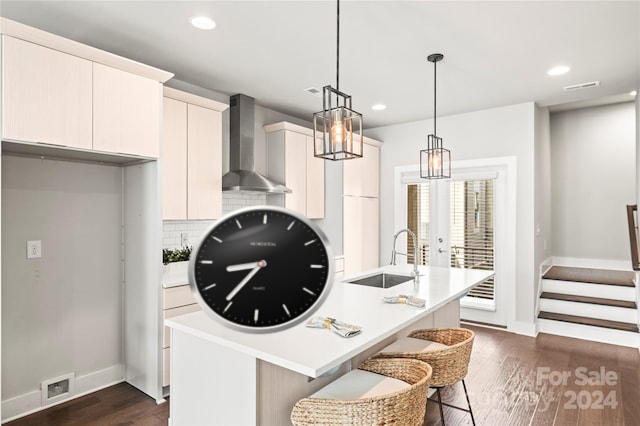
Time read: **8:36**
